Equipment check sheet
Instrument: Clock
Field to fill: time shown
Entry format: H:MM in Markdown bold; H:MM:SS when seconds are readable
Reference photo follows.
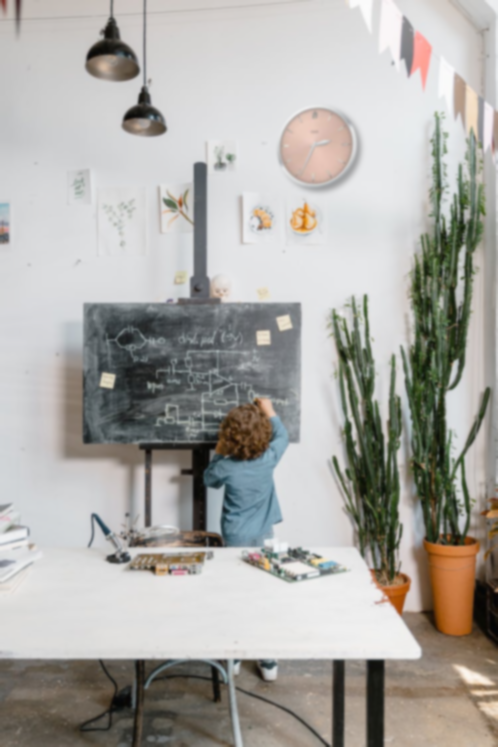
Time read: **2:34**
